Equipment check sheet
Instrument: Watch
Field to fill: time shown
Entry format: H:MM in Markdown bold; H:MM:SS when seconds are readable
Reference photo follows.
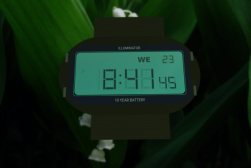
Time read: **8:41:45**
